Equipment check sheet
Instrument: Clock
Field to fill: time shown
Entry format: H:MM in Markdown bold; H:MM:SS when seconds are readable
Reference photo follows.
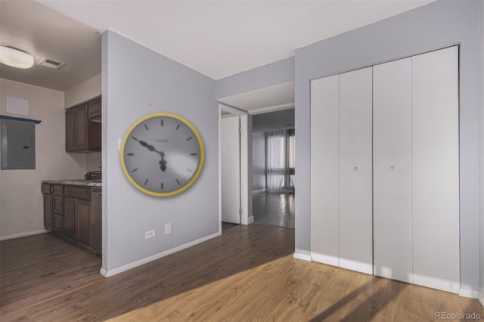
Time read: **5:50**
